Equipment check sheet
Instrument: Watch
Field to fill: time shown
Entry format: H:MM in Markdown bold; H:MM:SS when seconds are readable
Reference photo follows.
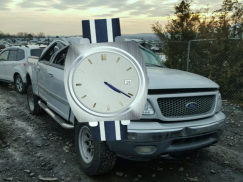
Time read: **4:21**
